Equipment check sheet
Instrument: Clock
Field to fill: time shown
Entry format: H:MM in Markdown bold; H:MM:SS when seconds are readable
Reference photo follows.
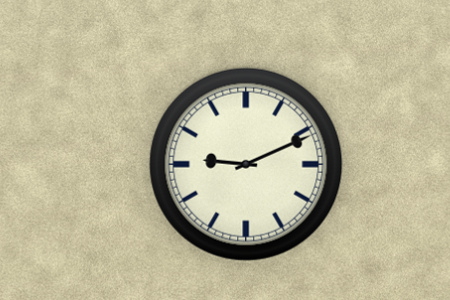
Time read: **9:11**
